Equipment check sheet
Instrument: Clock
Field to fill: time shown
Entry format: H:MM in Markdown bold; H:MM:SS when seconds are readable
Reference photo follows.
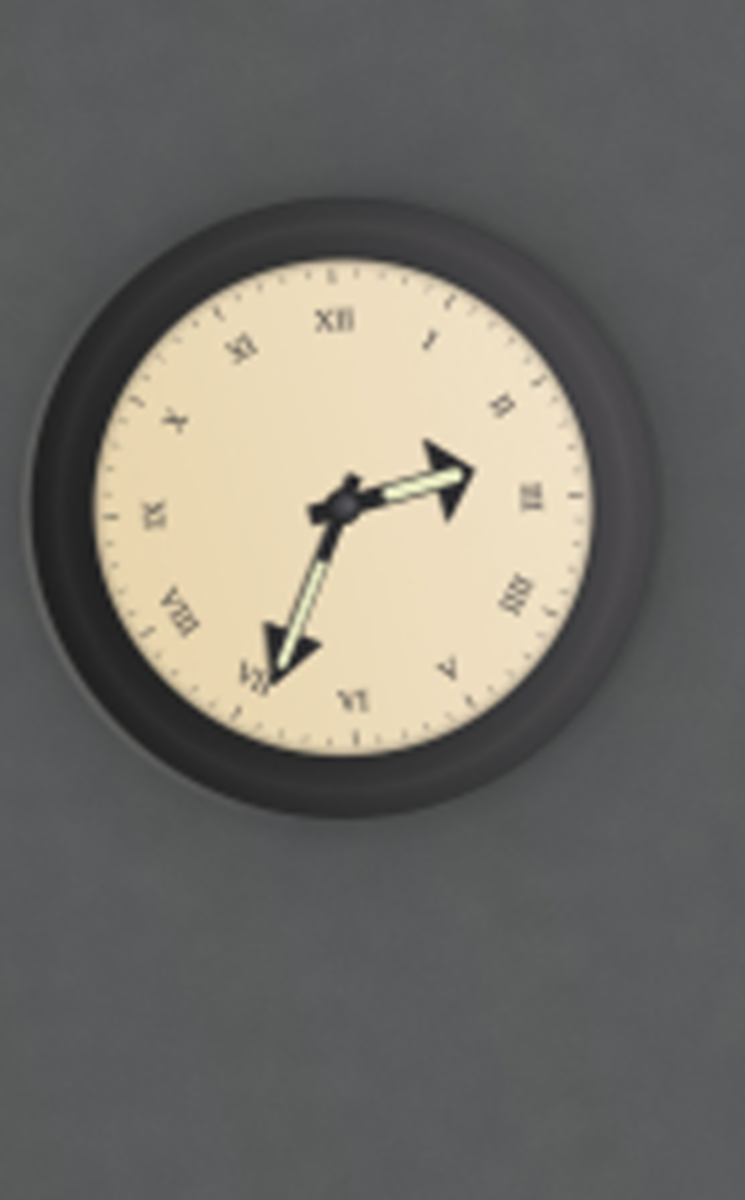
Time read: **2:34**
